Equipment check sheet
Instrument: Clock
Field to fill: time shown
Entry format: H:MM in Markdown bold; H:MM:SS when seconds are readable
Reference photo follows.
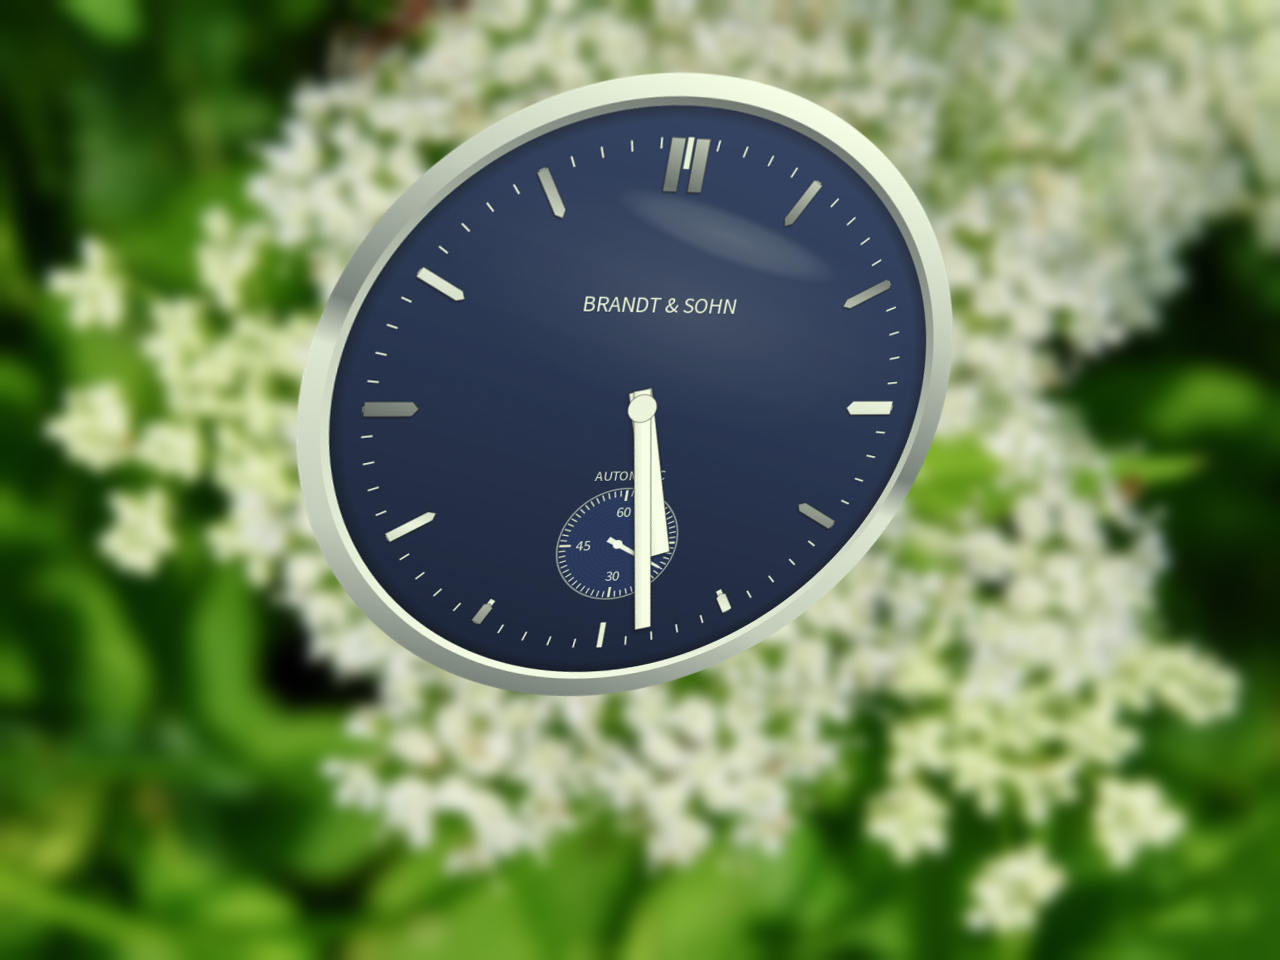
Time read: **5:28:20**
